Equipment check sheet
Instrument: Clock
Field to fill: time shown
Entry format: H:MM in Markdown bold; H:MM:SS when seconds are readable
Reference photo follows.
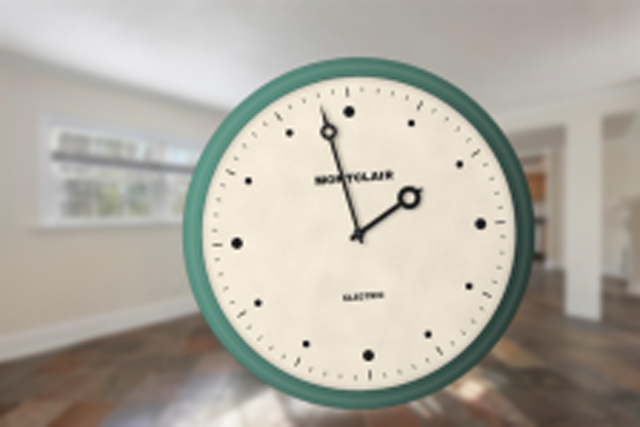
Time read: **1:58**
